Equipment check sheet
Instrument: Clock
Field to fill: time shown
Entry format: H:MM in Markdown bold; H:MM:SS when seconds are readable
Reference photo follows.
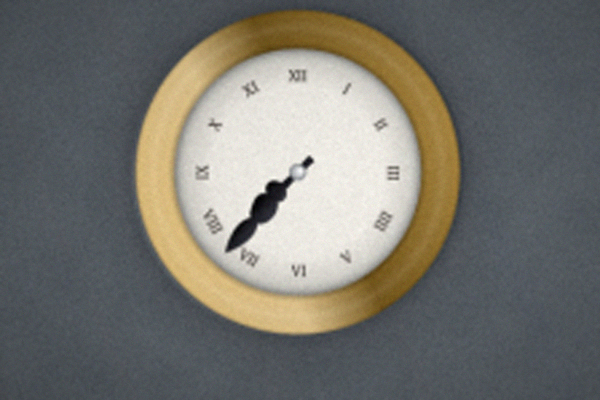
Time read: **7:37**
